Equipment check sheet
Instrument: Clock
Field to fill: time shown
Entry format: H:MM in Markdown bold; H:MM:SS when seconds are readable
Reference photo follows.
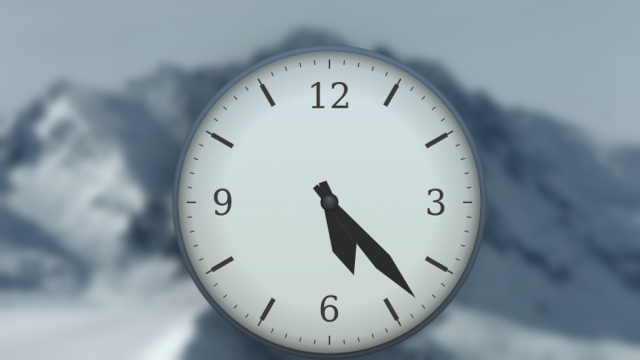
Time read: **5:23**
